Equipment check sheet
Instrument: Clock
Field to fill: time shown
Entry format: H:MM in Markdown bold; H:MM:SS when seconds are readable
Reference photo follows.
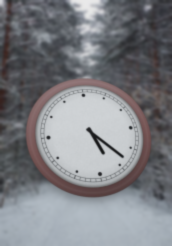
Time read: **5:23**
